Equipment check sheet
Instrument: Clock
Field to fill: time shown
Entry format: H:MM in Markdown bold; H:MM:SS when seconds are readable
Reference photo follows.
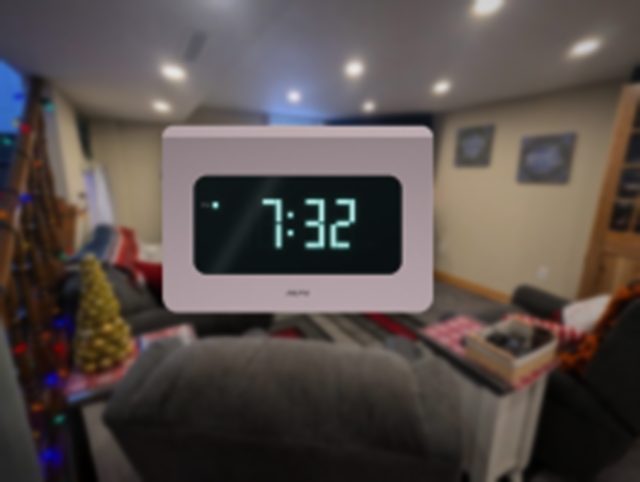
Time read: **7:32**
